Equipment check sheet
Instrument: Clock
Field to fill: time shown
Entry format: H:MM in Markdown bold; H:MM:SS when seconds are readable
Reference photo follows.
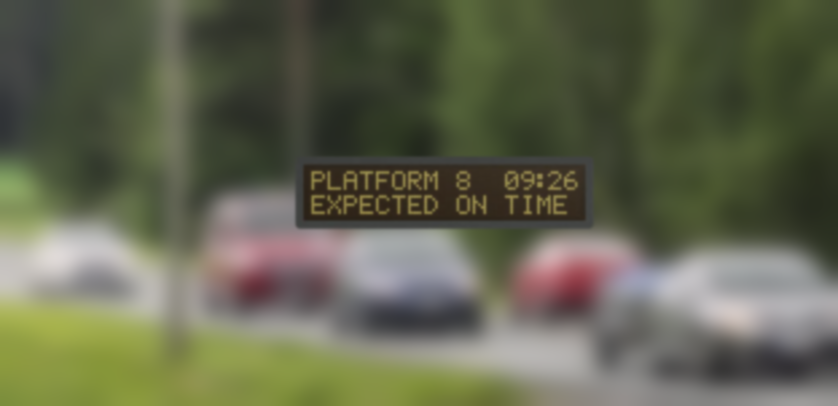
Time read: **9:26**
